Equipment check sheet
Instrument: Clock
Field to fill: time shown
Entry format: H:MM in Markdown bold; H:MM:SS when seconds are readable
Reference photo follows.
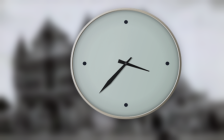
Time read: **3:37**
